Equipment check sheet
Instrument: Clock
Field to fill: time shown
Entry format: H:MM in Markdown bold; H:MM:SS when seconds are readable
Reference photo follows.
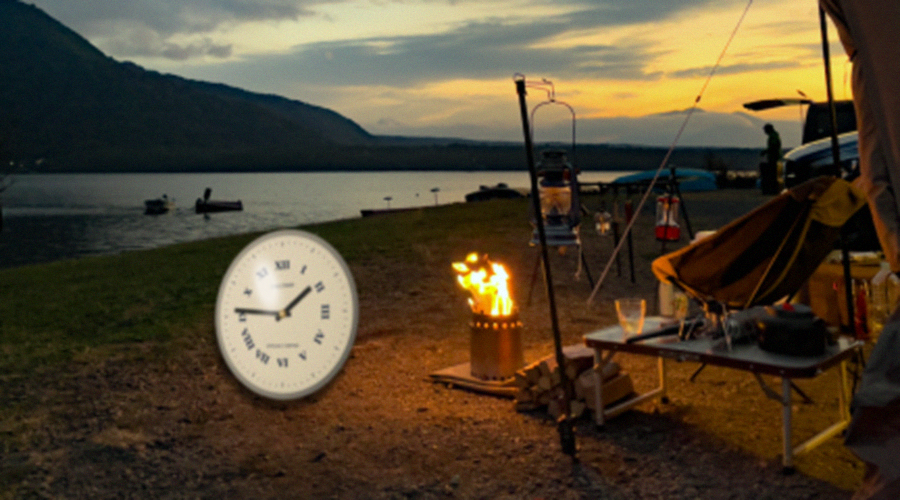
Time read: **1:46**
